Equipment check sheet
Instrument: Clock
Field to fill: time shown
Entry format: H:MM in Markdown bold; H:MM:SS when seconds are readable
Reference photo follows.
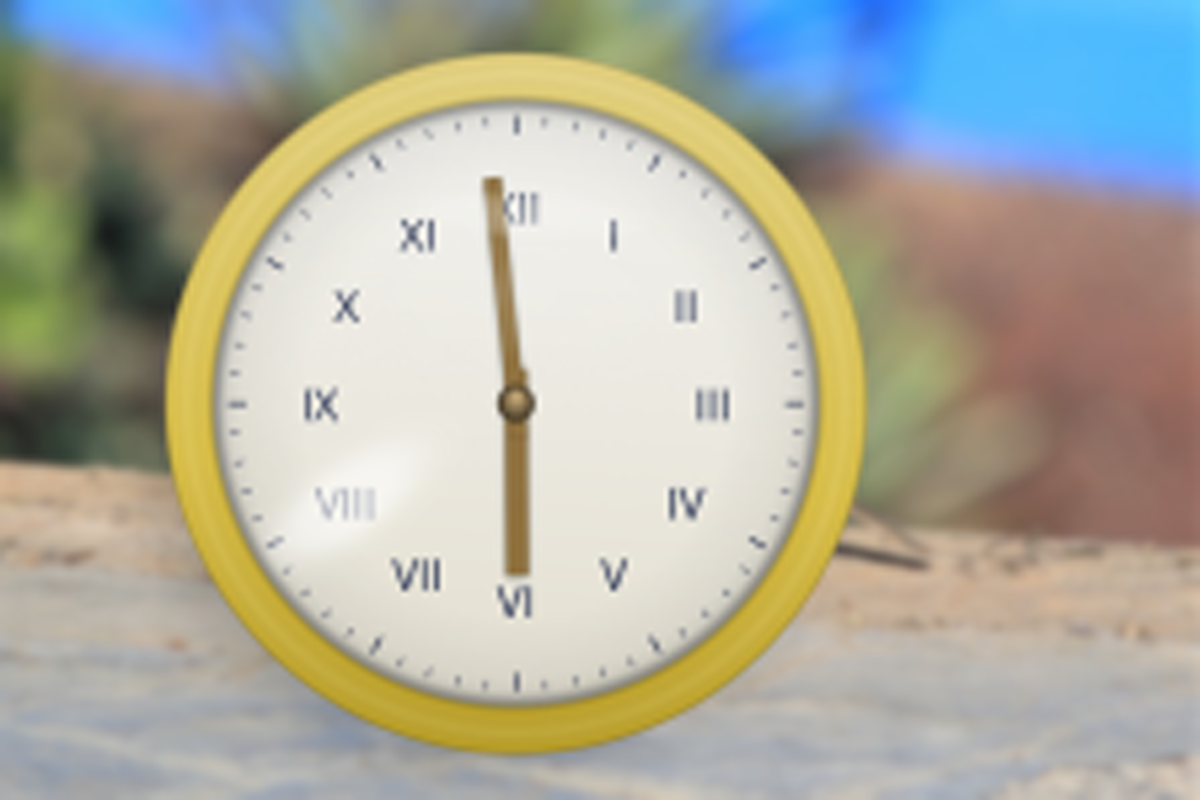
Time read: **5:59**
